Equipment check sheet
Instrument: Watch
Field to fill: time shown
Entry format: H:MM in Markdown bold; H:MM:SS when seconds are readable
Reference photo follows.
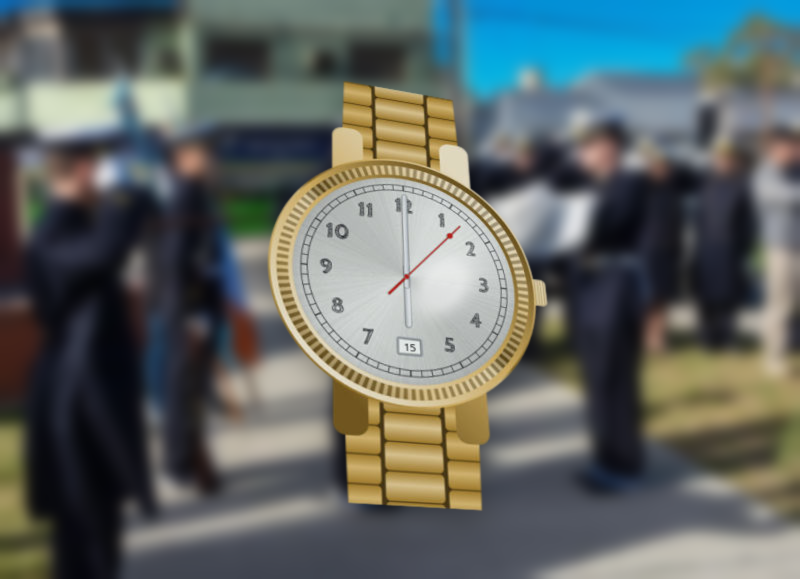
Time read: **6:00:07**
